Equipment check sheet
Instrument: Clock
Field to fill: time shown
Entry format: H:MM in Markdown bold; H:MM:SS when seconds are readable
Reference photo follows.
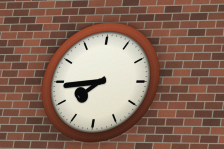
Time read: **7:44**
